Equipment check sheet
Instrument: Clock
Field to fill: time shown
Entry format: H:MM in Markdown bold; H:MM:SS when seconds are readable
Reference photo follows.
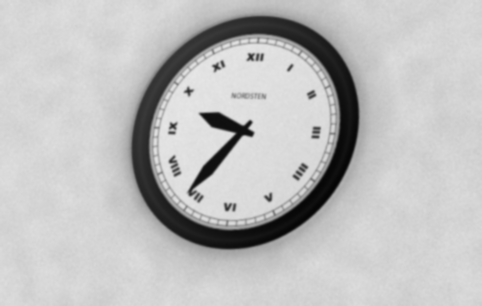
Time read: **9:36**
